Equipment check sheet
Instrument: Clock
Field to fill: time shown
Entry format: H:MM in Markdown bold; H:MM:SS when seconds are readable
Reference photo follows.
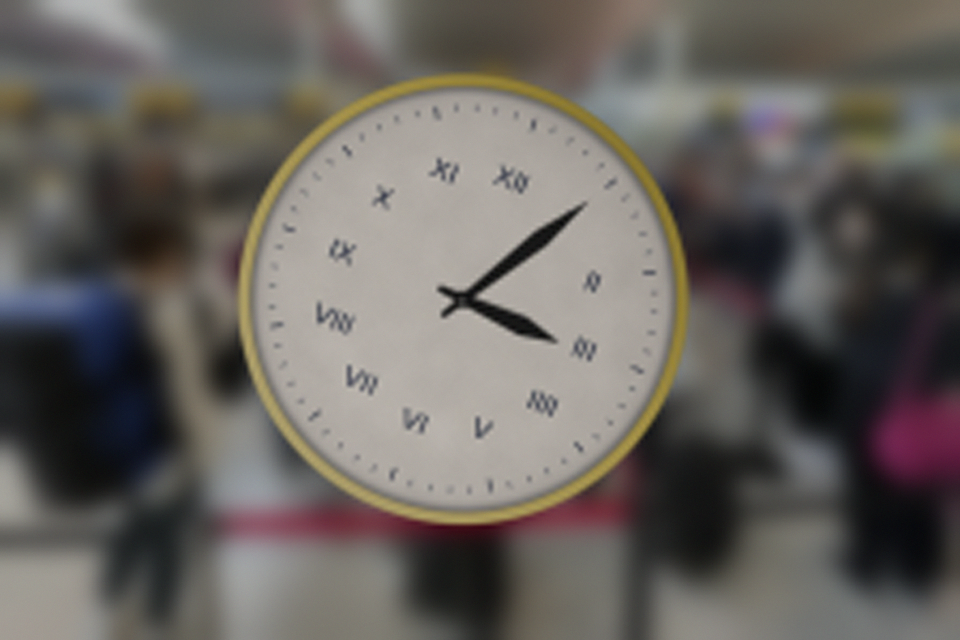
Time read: **3:05**
